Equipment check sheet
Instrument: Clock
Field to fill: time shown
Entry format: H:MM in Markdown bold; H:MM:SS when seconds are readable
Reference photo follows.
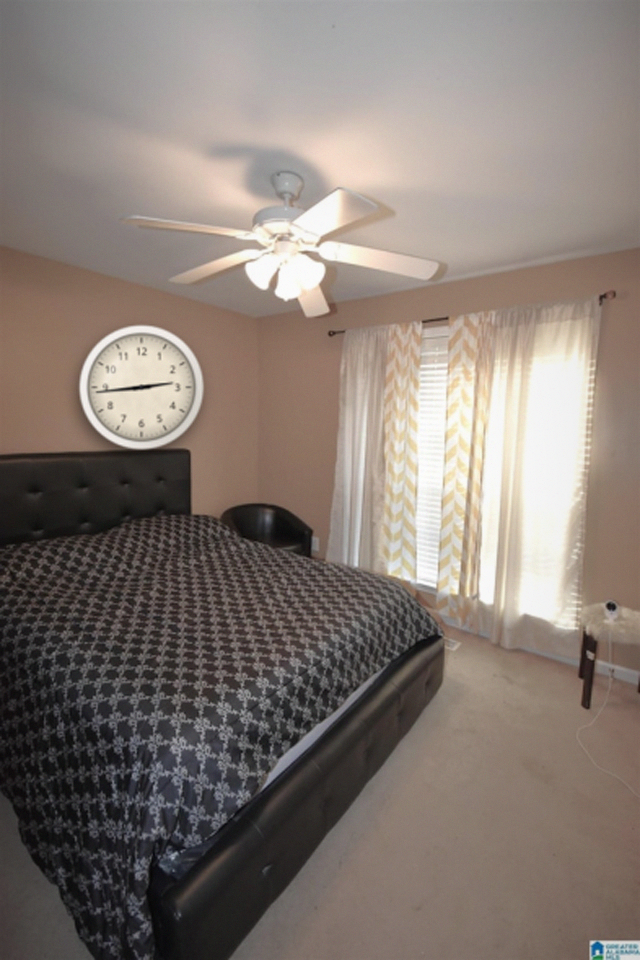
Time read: **2:44**
